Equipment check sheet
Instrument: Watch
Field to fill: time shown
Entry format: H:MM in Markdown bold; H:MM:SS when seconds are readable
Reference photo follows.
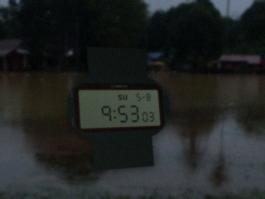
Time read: **9:53:03**
